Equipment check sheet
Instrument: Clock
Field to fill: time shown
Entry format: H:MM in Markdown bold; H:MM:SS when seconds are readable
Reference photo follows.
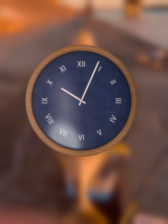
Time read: **10:04**
